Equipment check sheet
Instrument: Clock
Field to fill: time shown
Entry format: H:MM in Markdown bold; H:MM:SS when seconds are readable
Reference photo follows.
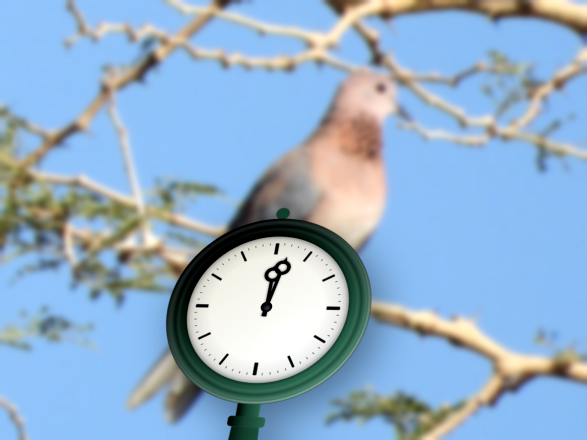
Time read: **12:02**
